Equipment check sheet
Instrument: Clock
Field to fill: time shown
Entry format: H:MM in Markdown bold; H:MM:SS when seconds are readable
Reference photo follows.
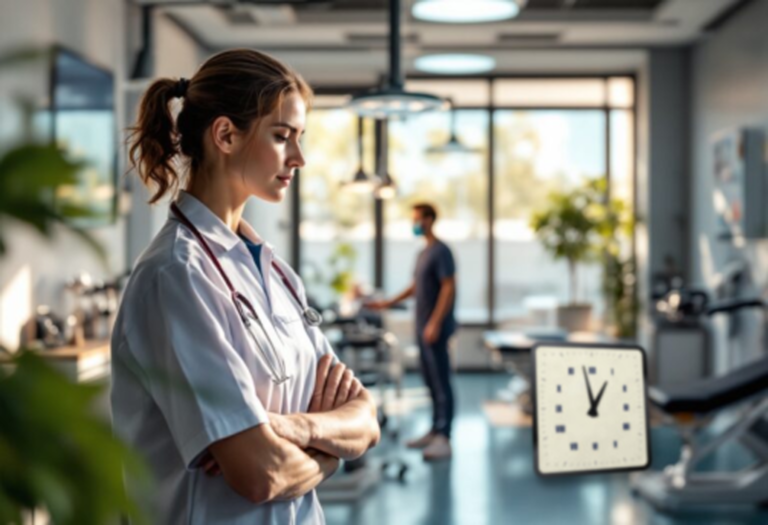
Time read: **12:58**
